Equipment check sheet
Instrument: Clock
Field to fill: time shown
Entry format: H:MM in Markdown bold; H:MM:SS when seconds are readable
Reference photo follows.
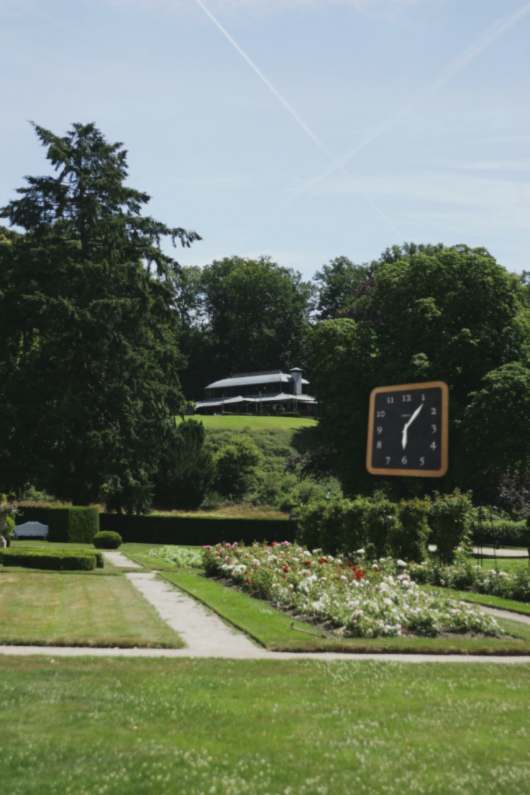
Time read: **6:06**
